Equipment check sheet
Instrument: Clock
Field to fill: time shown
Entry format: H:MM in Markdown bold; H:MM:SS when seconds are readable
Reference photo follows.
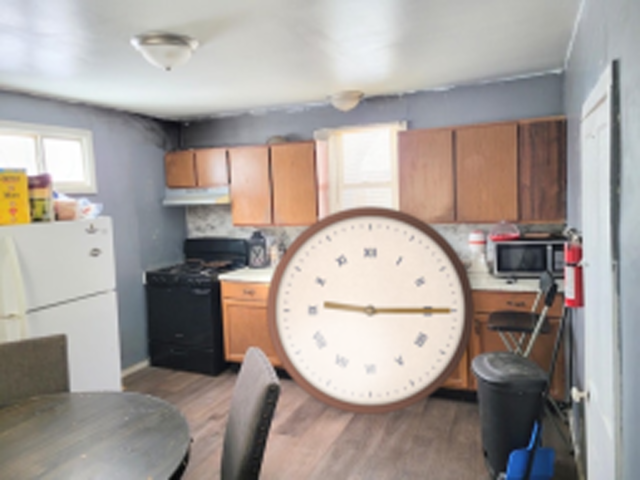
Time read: **9:15**
